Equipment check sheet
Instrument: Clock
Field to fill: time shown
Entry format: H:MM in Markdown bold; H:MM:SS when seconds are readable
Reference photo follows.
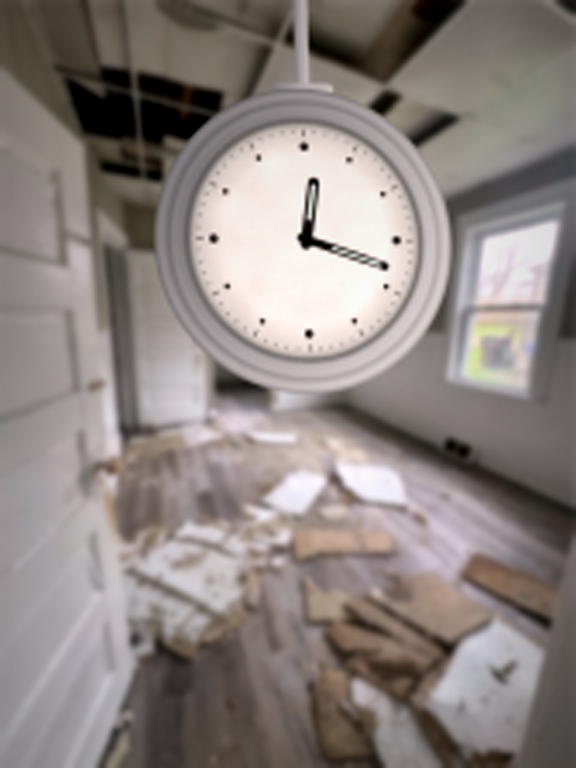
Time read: **12:18**
